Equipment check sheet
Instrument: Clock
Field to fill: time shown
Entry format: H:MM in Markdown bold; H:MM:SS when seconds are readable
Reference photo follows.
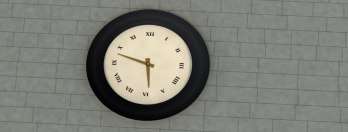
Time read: **5:48**
